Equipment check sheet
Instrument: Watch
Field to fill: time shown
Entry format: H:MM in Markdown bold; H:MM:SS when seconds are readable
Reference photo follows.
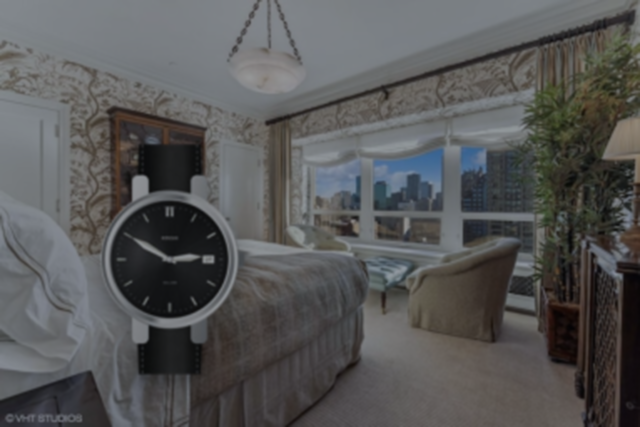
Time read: **2:50**
